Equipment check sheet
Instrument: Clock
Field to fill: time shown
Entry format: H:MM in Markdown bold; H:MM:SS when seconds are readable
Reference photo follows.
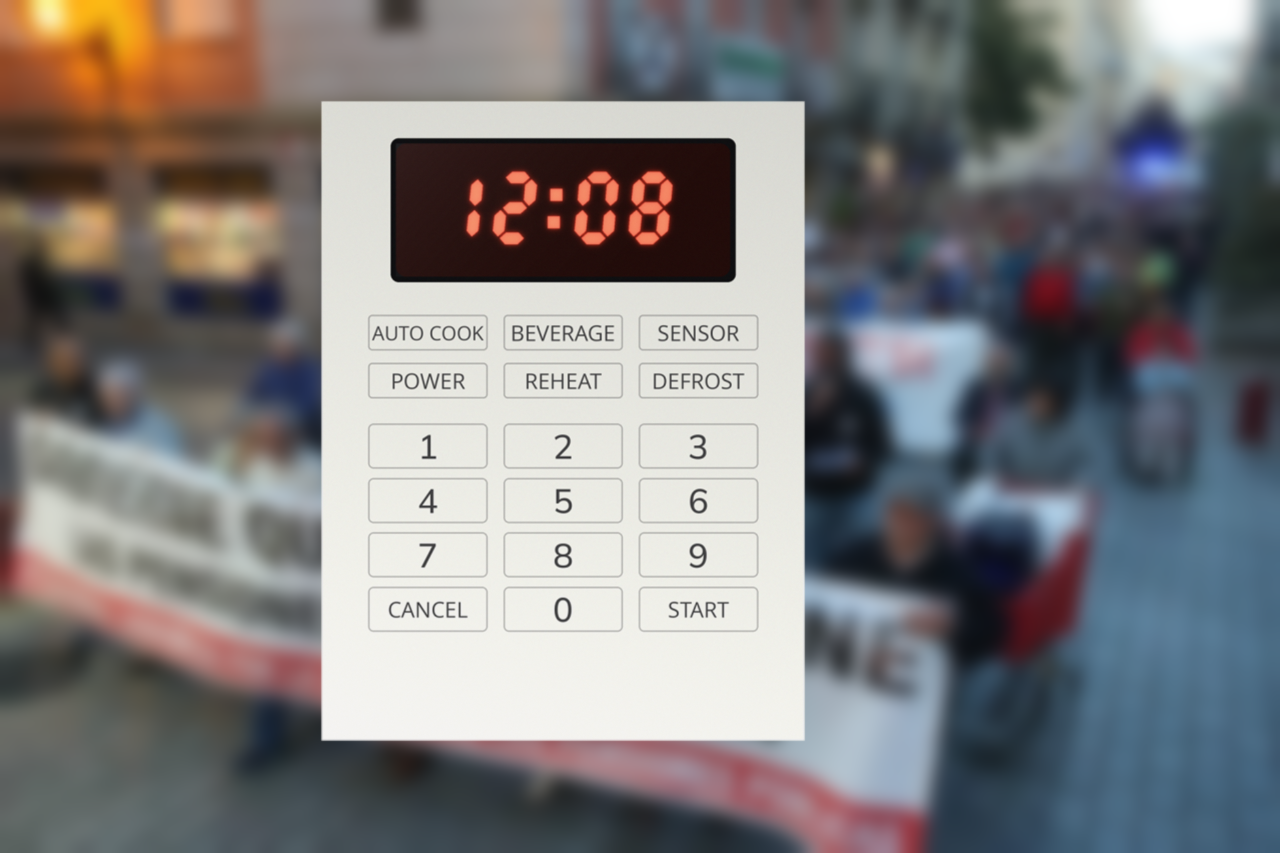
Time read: **12:08**
